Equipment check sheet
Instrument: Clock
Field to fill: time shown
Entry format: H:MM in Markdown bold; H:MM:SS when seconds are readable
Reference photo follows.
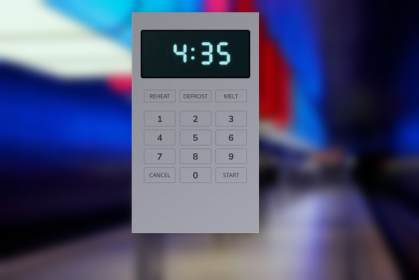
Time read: **4:35**
